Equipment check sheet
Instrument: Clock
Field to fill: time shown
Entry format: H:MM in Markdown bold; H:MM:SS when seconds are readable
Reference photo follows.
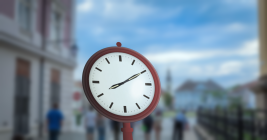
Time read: **8:10**
